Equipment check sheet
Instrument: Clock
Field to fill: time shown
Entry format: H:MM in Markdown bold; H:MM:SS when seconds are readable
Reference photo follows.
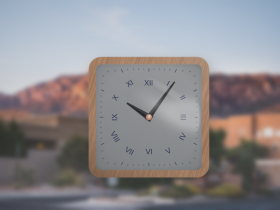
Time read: **10:06**
